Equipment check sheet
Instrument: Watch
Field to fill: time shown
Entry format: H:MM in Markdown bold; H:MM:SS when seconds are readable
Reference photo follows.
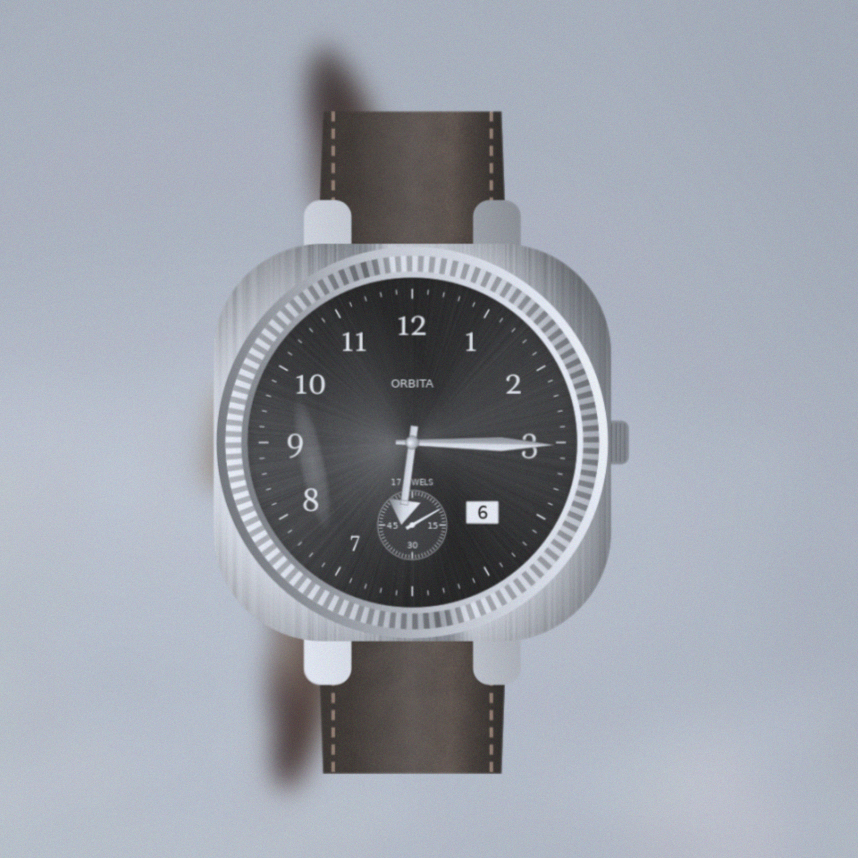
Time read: **6:15:10**
